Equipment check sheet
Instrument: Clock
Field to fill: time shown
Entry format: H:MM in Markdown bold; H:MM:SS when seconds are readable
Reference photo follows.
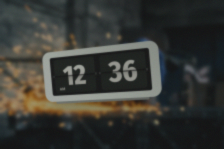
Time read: **12:36**
